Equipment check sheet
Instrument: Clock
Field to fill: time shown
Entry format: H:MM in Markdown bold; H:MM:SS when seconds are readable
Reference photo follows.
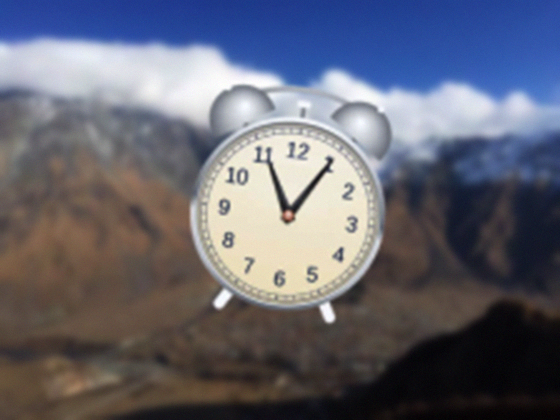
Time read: **11:05**
